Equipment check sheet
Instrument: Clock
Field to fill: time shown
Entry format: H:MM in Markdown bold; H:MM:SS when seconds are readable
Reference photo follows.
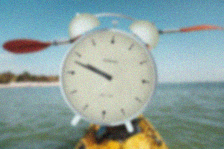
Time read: **9:48**
